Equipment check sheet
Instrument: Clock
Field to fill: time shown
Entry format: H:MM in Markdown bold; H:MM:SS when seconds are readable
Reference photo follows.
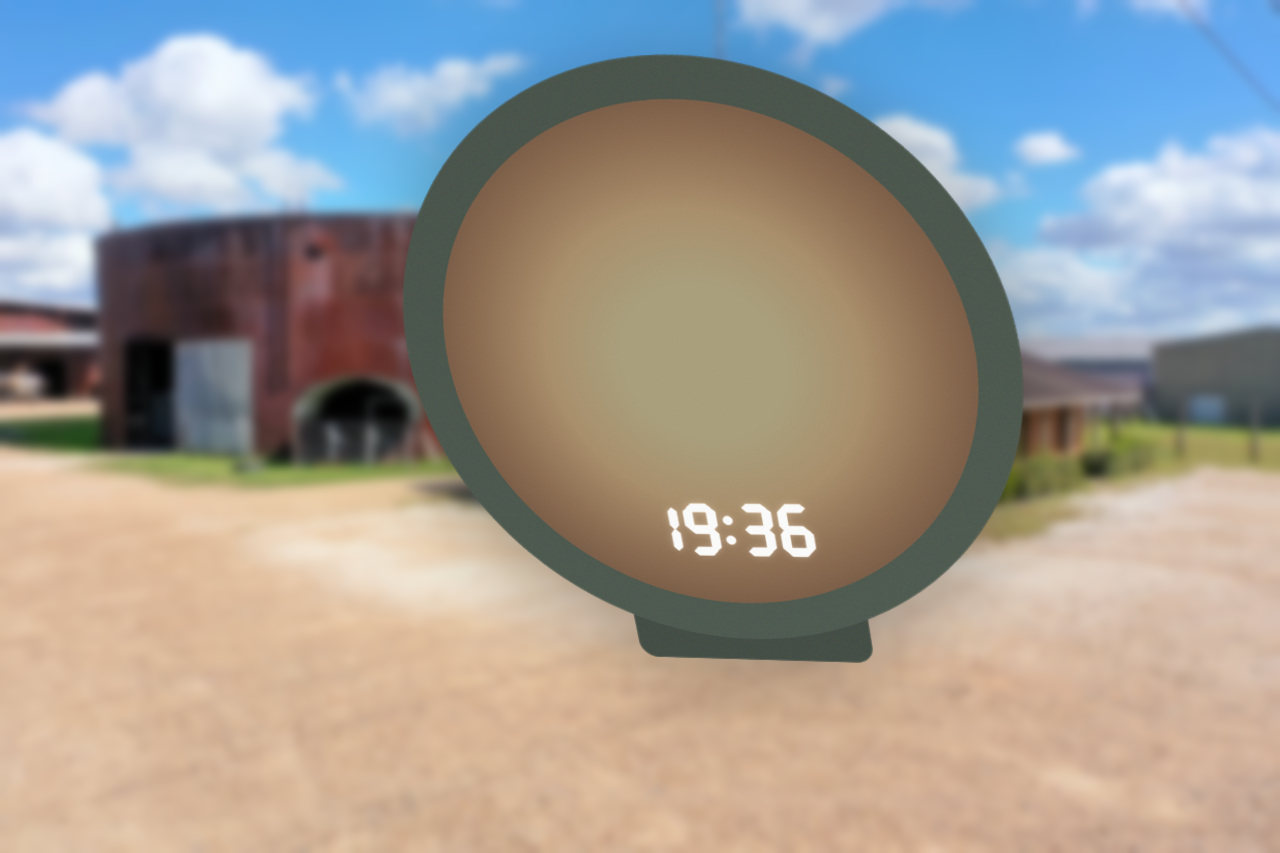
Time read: **19:36**
